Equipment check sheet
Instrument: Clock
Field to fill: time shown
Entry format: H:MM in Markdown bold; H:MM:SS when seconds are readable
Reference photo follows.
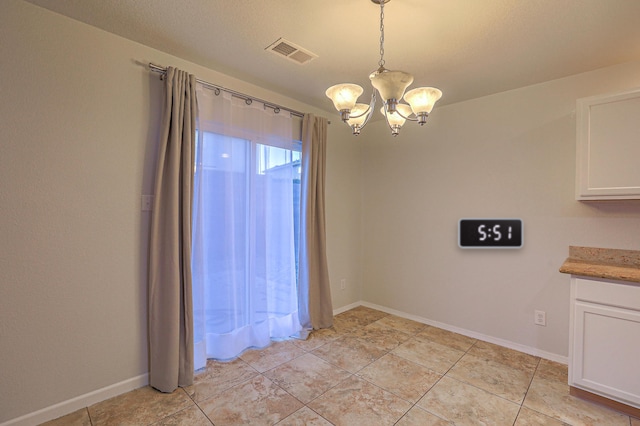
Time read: **5:51**
